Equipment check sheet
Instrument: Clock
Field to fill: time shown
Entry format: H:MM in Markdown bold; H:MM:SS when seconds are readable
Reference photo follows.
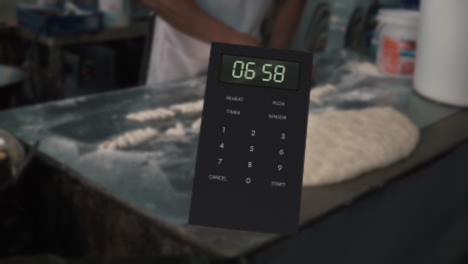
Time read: **6:58**
